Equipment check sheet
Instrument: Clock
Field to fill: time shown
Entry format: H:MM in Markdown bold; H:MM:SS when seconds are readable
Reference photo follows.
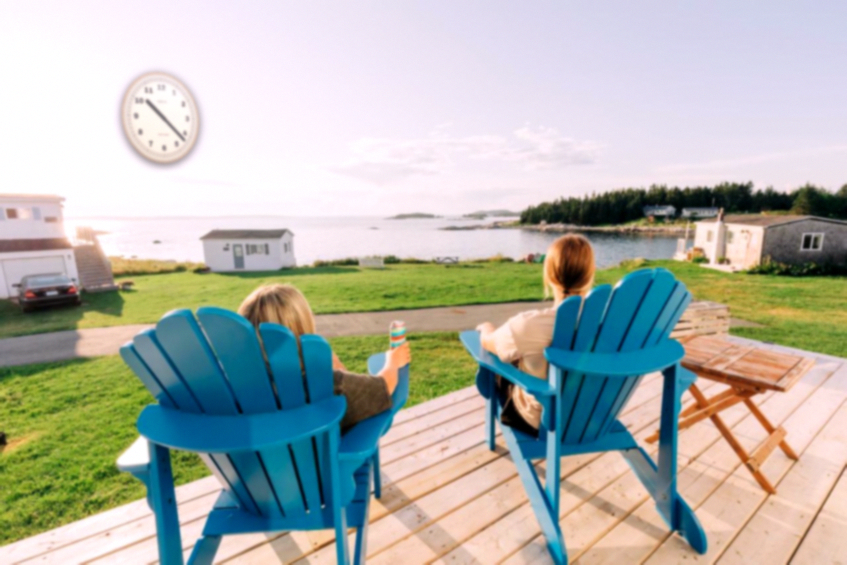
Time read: **10:22**
